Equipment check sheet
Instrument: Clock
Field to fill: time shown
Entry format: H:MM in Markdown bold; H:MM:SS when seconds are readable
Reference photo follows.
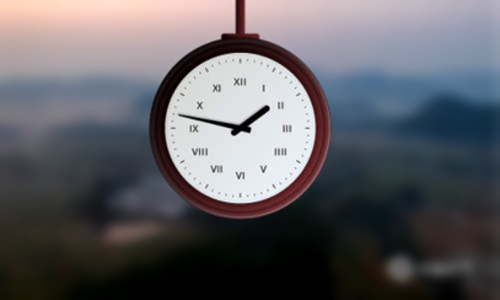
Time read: **1:47**
